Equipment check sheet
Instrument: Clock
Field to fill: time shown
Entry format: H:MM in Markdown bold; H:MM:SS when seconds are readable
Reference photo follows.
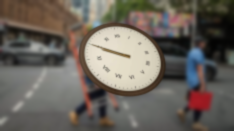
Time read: **9:50**
